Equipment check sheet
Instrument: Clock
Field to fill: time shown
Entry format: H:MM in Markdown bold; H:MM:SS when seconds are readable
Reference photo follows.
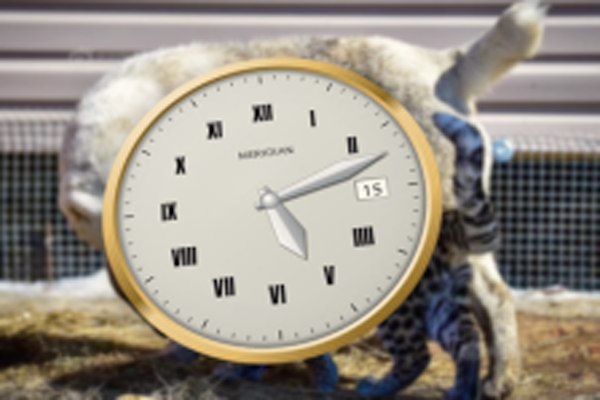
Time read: **5:12**
